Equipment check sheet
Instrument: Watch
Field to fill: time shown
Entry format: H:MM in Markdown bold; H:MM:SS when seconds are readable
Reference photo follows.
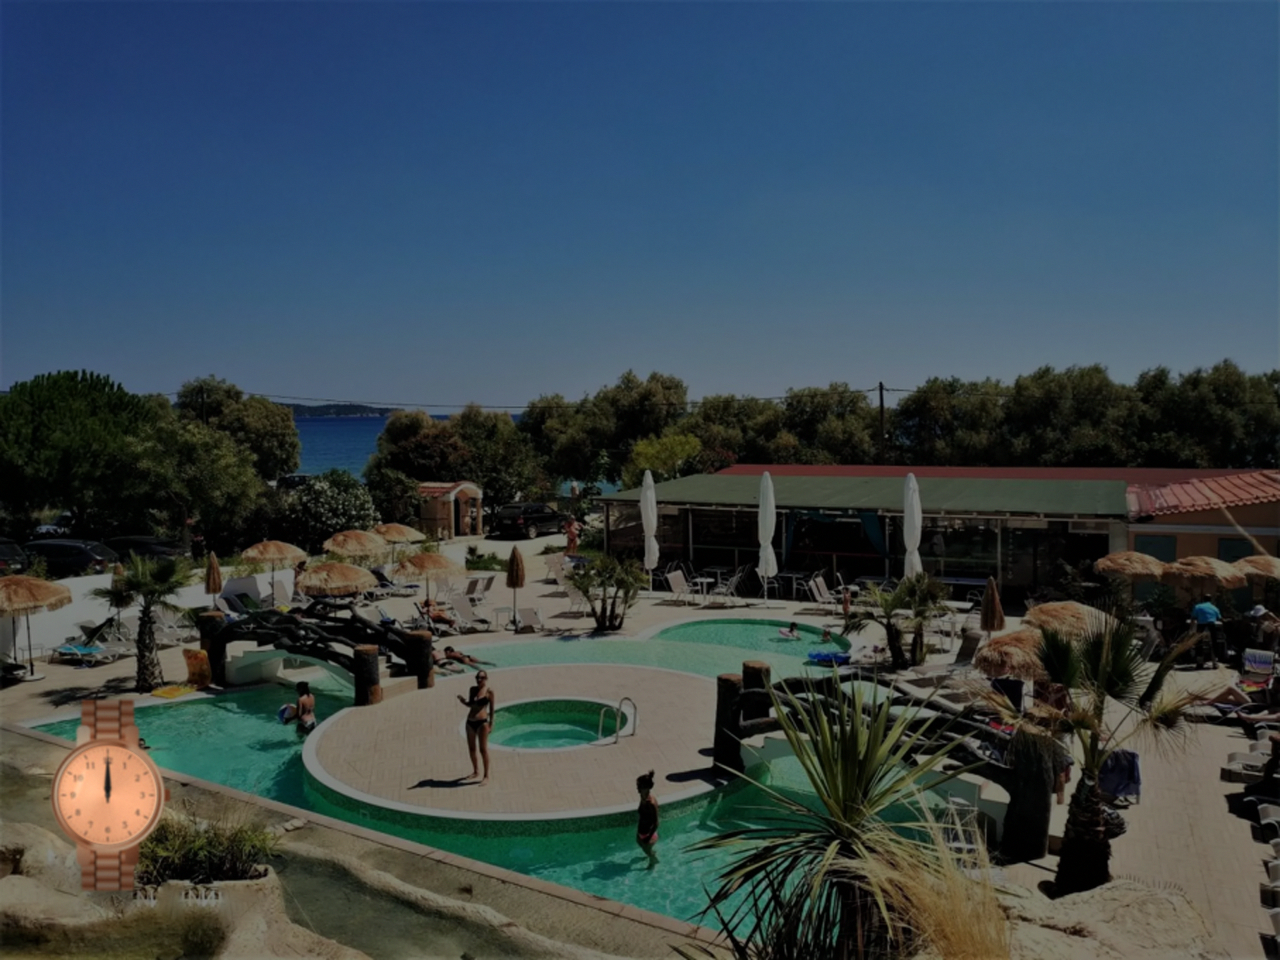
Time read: **12:00**
